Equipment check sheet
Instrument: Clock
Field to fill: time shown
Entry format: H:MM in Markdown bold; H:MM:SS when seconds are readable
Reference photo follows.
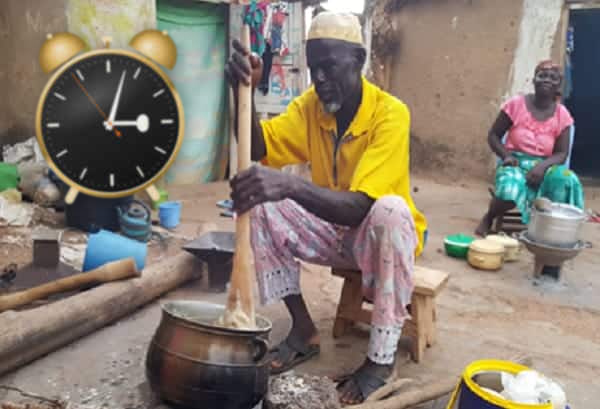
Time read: **3:02:54**
